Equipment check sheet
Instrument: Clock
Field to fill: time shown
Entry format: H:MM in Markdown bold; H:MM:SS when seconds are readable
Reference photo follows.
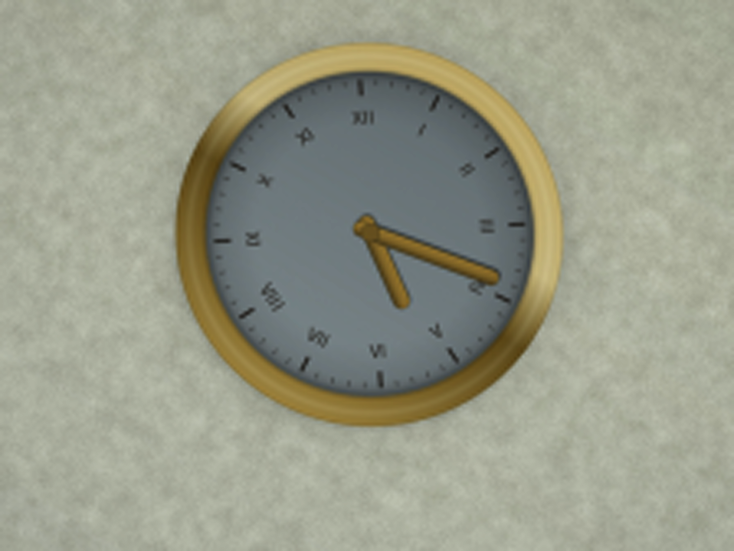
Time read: **5:19**
